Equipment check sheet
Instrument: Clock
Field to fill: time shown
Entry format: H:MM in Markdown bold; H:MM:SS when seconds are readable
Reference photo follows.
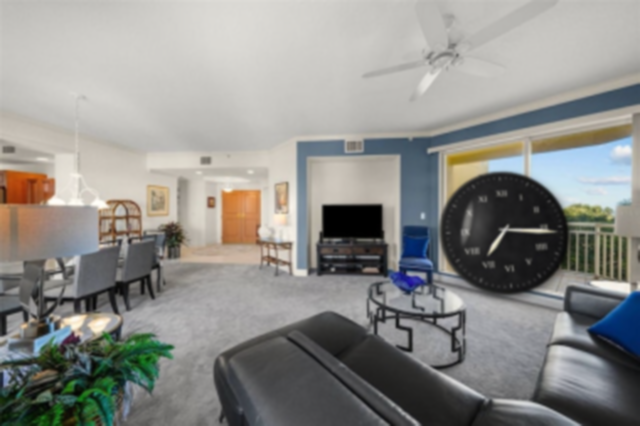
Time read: **7:16**
